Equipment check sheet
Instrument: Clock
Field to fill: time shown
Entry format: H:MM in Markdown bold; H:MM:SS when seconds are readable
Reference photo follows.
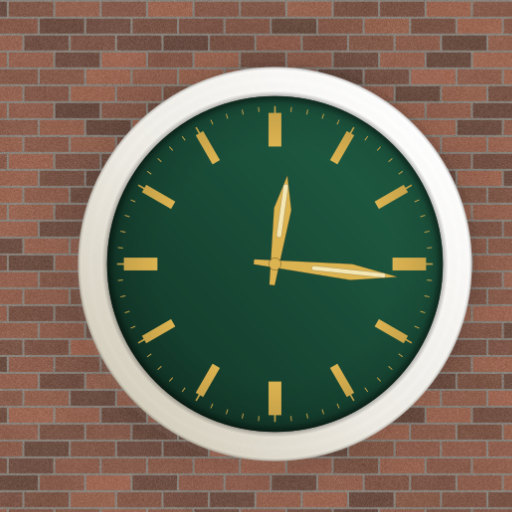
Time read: **12:16**
